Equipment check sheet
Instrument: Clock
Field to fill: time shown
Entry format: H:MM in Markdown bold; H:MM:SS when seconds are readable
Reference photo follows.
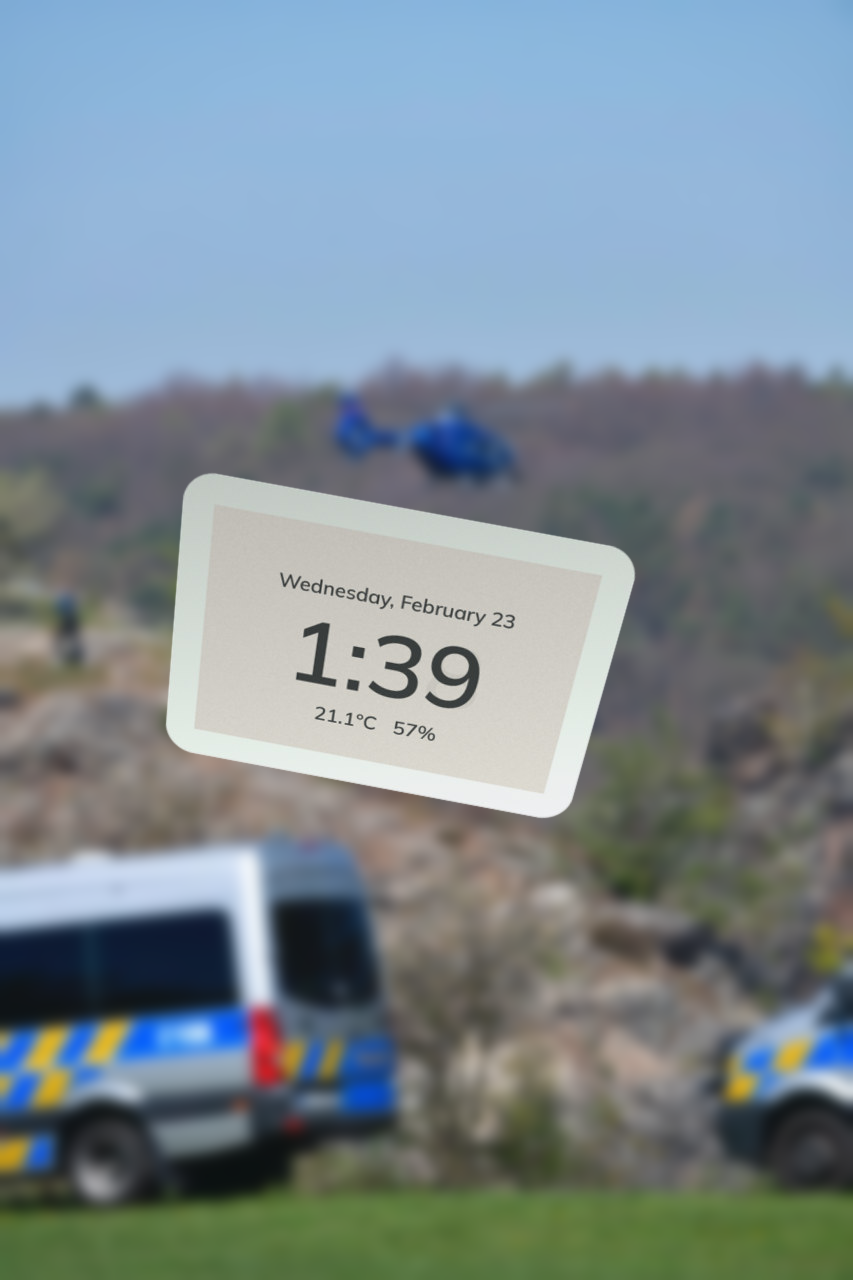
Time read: **1:39**
